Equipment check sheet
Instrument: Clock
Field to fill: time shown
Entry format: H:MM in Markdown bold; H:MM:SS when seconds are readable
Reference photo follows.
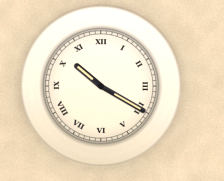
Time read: **10:20**
